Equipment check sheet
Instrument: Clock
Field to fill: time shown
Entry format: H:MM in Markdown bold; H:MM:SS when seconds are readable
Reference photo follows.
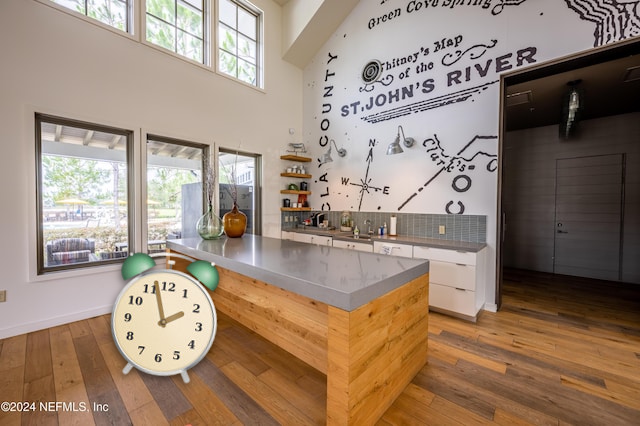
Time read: **1:57**
